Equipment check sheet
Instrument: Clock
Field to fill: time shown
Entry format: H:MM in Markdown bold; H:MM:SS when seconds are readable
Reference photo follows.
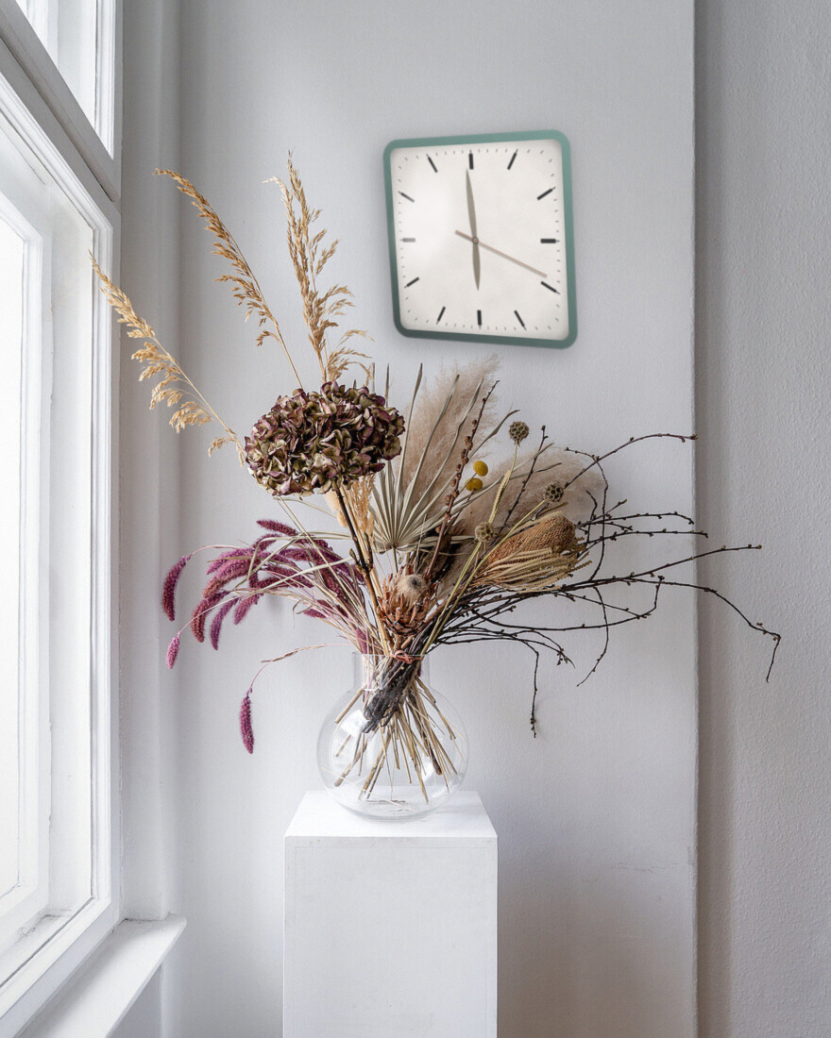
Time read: **5:59:19**
